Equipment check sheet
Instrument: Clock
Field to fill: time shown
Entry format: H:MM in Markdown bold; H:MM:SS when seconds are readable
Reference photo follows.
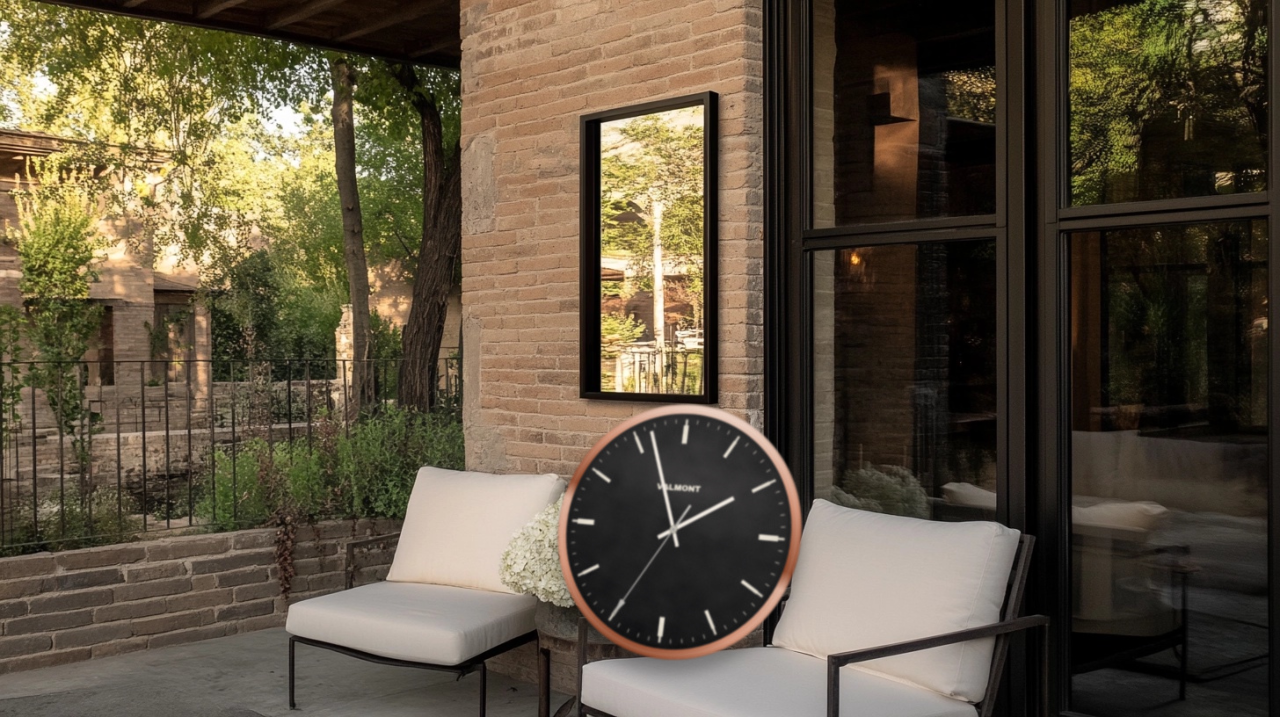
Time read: **1:56:35**
